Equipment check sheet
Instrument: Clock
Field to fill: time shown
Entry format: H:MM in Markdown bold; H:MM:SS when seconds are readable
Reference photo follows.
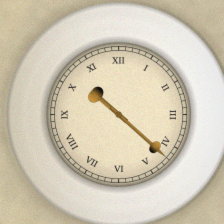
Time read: **10:22**
